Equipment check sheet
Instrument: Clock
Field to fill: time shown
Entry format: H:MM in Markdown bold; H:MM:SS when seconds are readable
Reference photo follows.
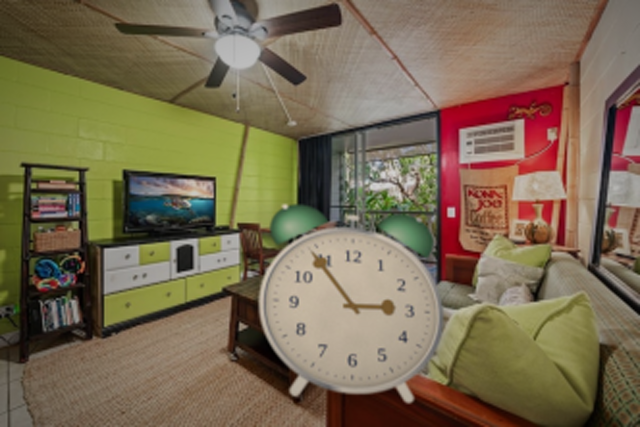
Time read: **2:54**
